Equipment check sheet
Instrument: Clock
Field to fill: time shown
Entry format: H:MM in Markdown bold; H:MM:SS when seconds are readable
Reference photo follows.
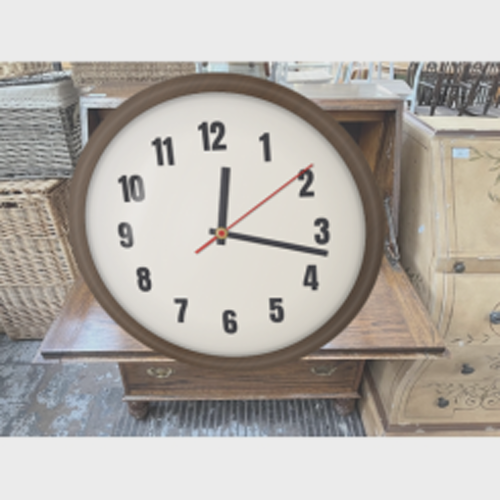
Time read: **12:17:09**
